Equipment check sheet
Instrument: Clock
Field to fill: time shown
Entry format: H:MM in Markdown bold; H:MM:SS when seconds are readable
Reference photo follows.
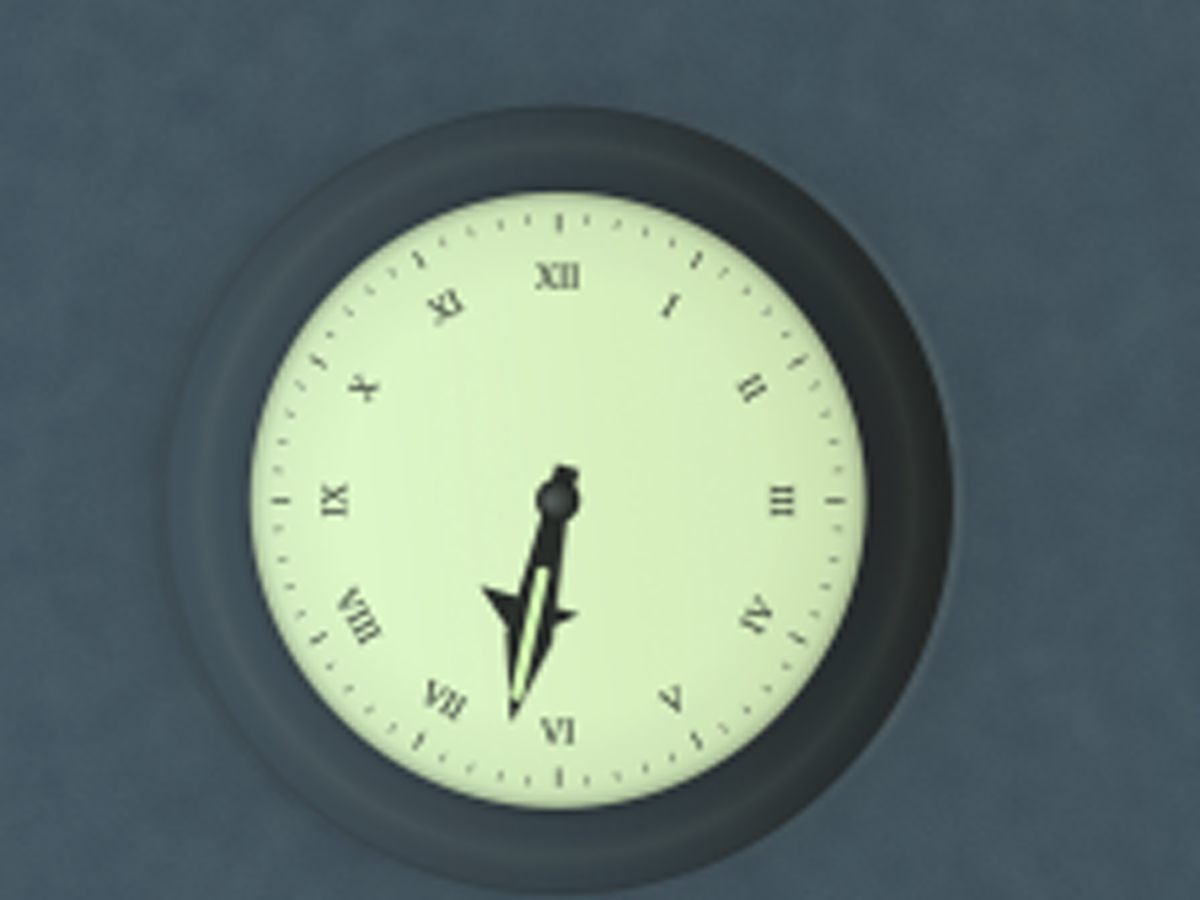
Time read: **6:32**
